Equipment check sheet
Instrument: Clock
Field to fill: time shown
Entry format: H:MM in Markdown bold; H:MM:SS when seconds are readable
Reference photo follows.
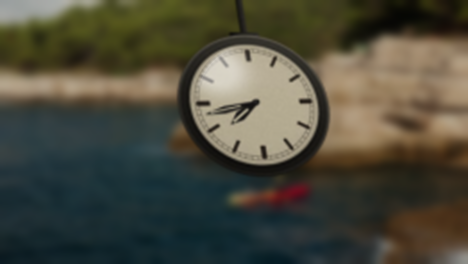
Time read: **7:43**
